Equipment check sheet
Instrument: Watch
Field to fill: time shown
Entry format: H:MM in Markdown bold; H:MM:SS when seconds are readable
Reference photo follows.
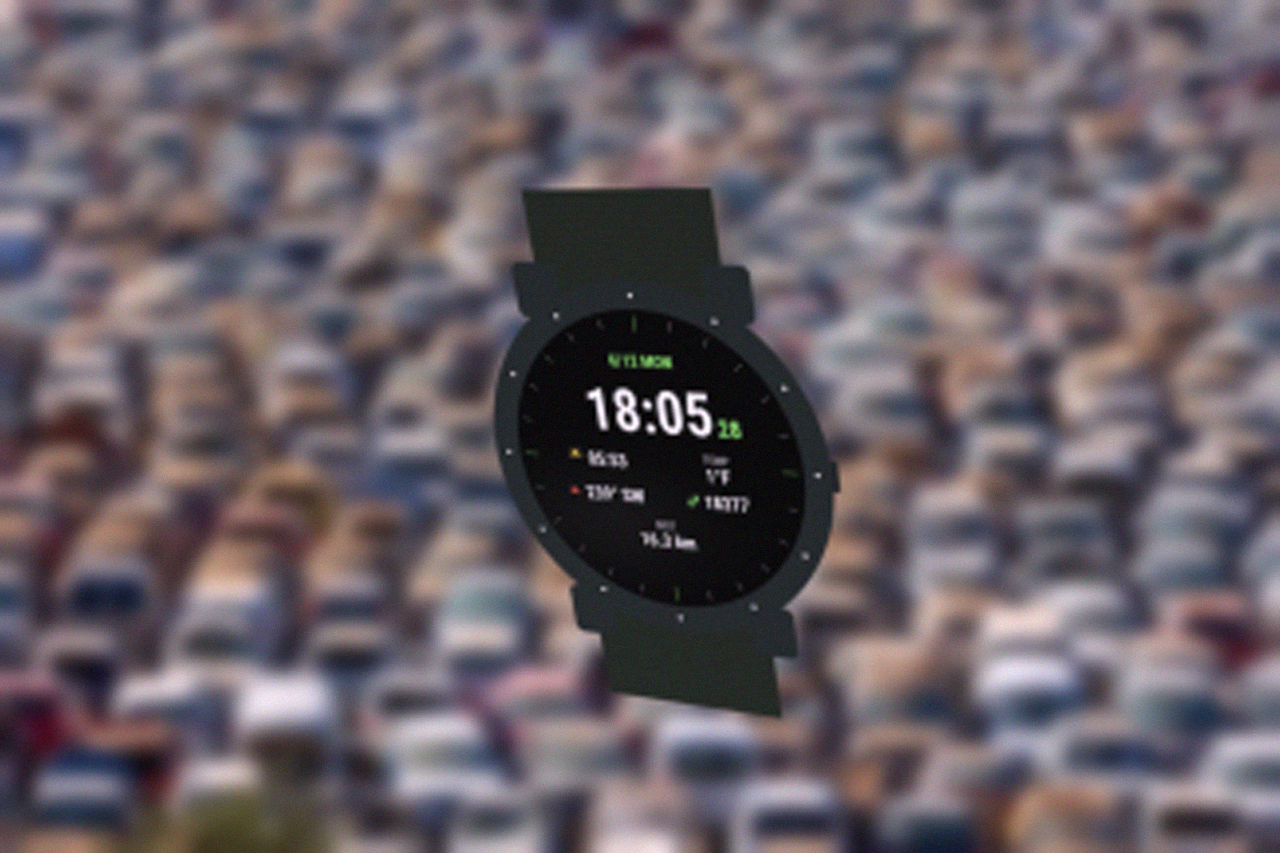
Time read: **18:05**
